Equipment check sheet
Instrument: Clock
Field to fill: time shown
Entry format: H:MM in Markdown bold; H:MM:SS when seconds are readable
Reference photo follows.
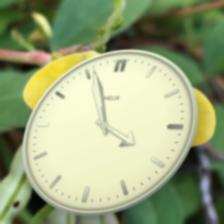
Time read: **3:56**
